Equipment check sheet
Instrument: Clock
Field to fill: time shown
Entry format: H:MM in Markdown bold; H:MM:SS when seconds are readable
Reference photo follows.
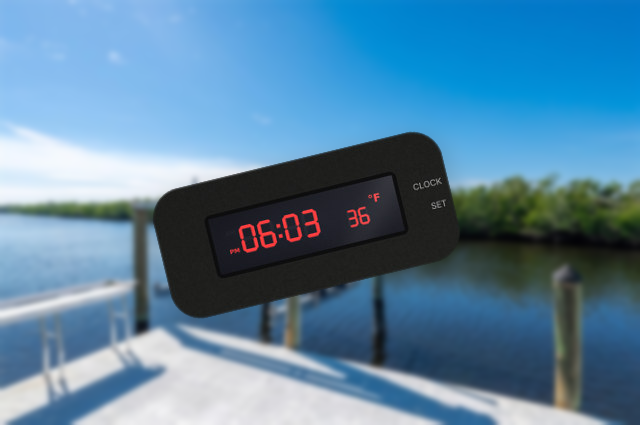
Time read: **6:03**
